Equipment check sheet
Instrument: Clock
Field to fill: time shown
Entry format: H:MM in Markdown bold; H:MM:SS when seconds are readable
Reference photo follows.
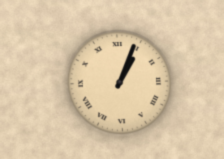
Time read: **1:04**
